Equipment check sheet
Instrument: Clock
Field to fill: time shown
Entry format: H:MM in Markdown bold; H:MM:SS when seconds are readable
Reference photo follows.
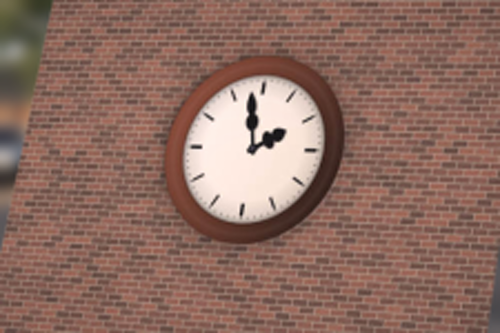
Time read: **1:58**
